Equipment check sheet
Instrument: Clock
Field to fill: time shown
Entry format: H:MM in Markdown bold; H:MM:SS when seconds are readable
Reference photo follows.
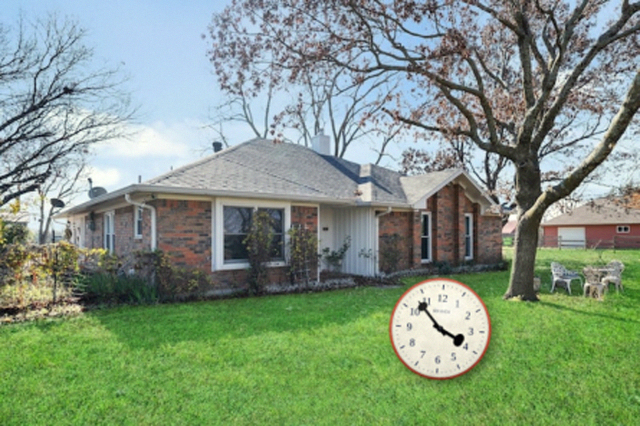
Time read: **3:53**
